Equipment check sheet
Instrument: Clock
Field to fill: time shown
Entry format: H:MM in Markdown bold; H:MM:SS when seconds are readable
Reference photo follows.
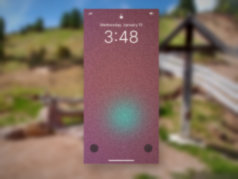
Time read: **3:48**
